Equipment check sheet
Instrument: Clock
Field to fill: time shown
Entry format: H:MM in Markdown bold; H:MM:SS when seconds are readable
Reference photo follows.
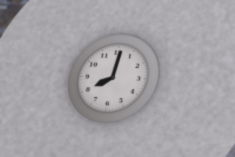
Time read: **8:01**
